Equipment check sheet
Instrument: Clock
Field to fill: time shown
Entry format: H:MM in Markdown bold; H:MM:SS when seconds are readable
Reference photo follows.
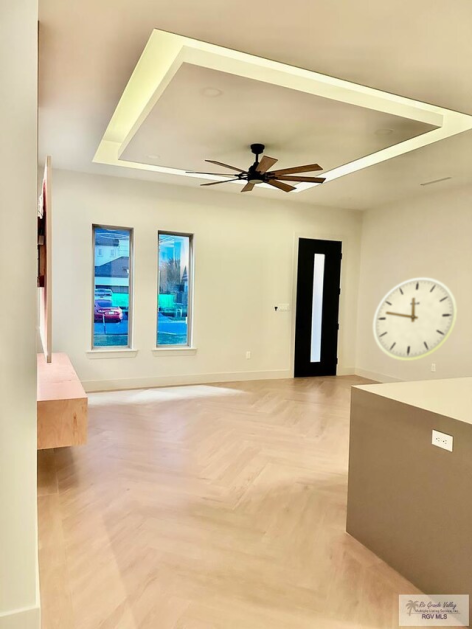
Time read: **11:47**
